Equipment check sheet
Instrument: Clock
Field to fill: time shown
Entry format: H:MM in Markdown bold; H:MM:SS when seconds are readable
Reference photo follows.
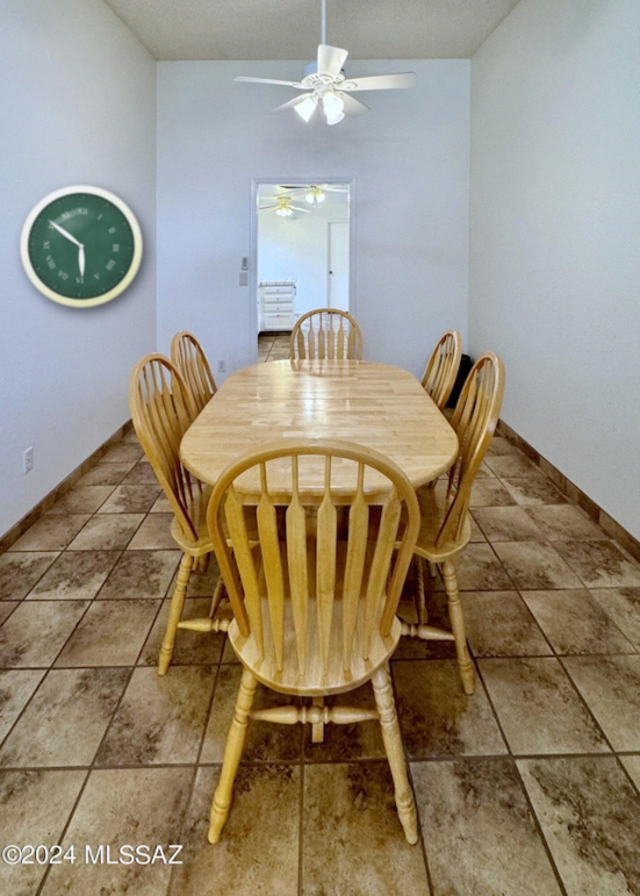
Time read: **5:51**
